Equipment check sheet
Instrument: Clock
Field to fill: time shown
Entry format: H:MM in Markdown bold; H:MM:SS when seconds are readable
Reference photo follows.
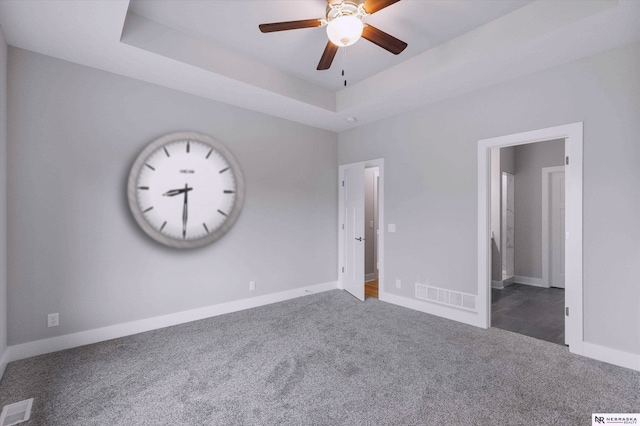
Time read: **8:30**
